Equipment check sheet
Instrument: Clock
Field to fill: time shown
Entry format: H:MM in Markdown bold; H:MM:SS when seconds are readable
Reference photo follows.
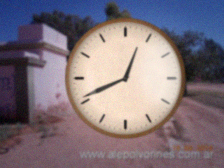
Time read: **12:41**
